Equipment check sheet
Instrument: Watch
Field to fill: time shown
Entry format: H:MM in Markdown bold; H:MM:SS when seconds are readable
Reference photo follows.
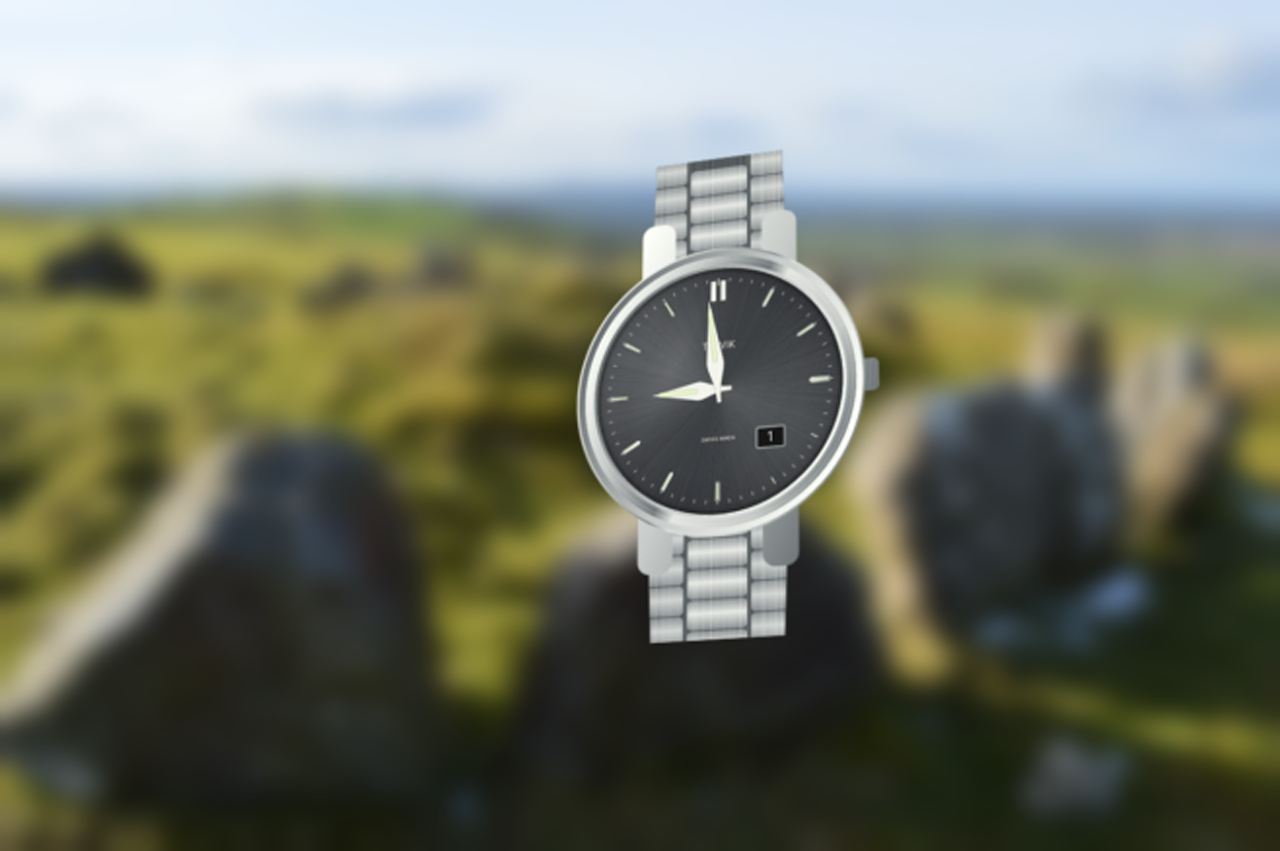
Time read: **8:59**
